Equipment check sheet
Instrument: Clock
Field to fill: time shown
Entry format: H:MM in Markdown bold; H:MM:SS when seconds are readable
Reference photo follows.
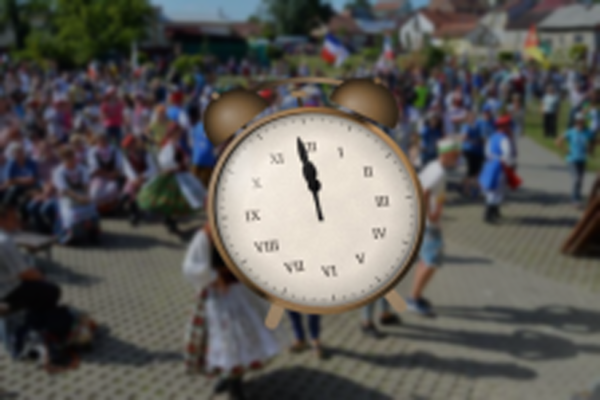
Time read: **11:59**
